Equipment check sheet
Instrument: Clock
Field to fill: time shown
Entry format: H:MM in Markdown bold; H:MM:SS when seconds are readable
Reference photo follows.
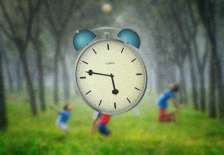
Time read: **5:47**
